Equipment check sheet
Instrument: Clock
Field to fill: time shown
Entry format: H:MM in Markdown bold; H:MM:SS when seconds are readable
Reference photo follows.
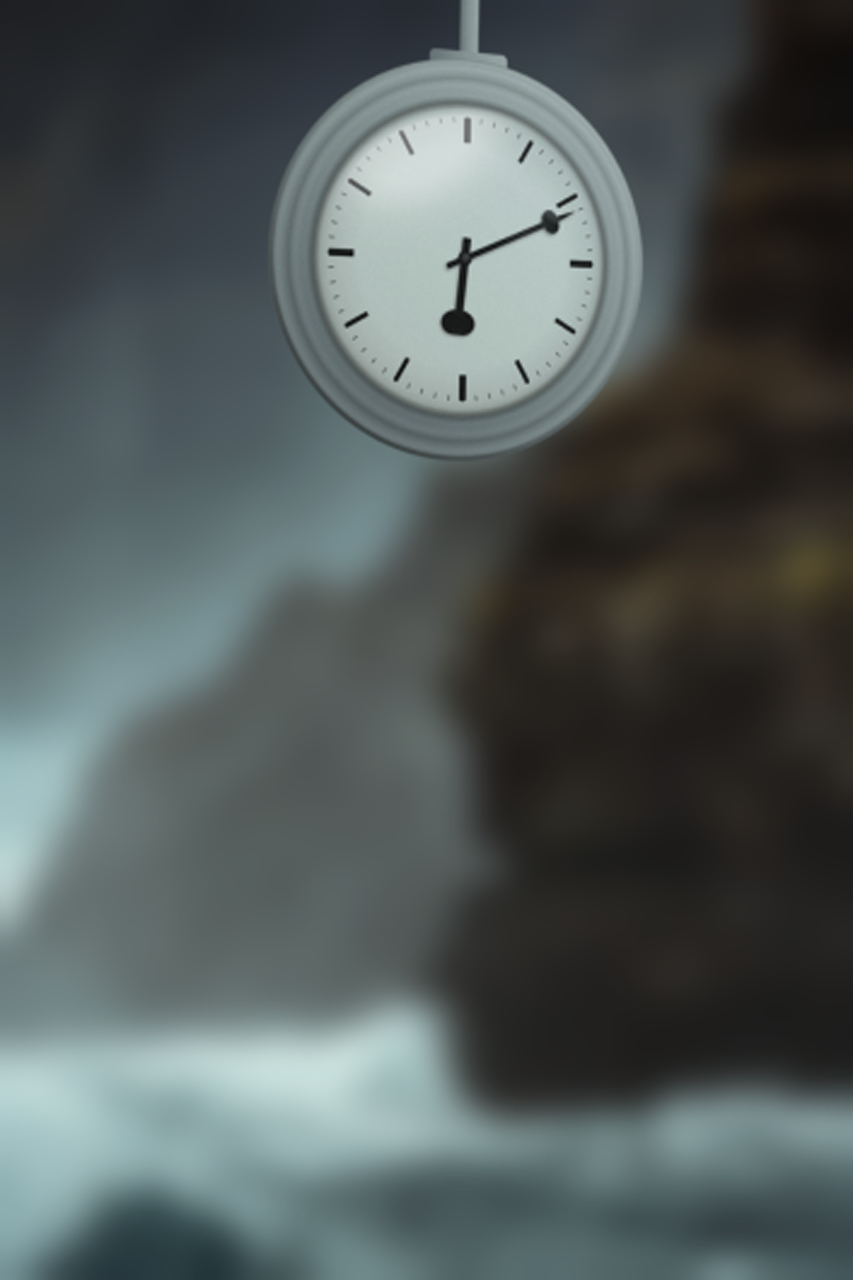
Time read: **6:11**
